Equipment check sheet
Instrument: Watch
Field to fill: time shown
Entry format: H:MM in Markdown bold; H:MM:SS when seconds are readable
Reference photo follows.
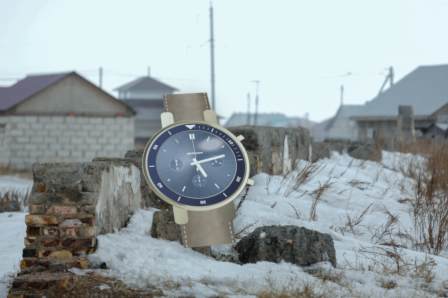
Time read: **5:13**
